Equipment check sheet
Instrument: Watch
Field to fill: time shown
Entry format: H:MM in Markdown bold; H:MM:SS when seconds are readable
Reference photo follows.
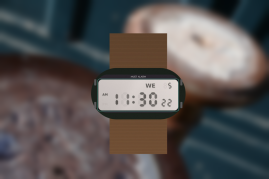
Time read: **11:30:22**
